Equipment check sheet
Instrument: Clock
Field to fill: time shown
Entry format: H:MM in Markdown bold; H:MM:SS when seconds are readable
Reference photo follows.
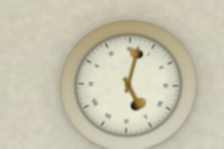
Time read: **5:02**
